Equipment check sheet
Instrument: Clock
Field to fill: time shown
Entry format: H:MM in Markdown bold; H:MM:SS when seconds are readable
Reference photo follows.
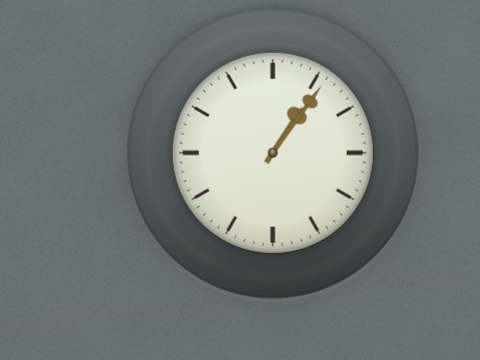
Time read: **1:06**
